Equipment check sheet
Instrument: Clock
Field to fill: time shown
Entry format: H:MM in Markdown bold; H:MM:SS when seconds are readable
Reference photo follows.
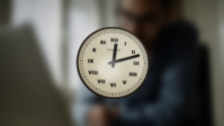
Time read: **12:12**
